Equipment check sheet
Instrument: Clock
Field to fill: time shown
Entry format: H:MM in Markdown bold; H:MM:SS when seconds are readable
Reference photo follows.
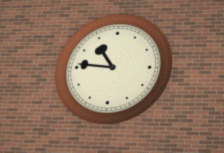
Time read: **10:46**
